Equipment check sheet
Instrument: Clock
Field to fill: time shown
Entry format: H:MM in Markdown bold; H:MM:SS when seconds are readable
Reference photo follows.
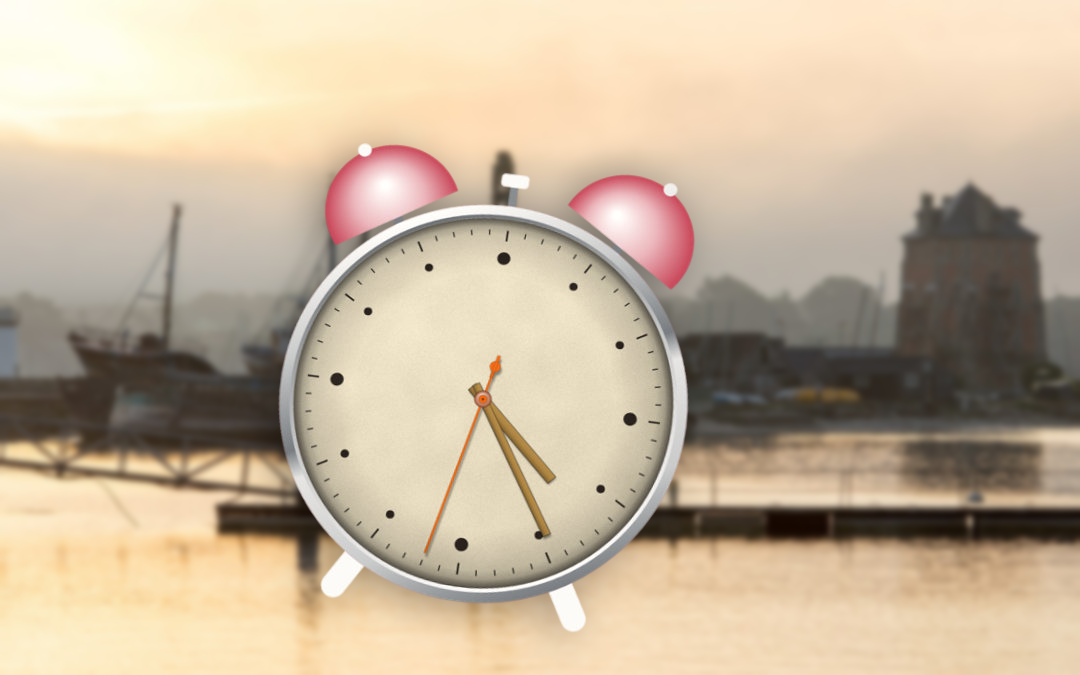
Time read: **4:24:32**
